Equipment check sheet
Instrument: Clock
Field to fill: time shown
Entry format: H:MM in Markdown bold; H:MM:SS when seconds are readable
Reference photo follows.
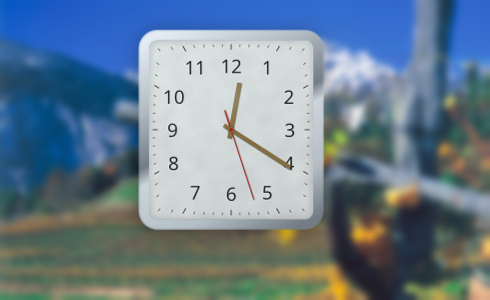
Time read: **12:20:27**
